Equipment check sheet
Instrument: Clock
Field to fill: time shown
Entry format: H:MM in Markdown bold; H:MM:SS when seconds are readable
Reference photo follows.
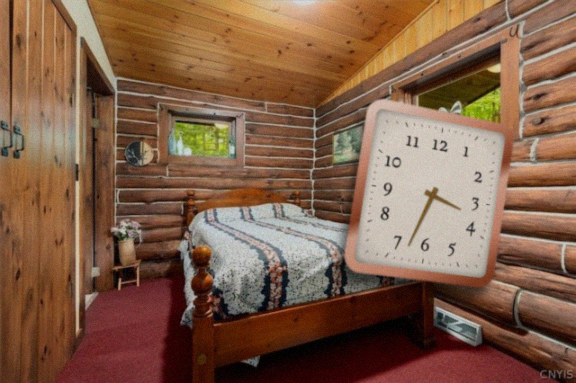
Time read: **3:33**
